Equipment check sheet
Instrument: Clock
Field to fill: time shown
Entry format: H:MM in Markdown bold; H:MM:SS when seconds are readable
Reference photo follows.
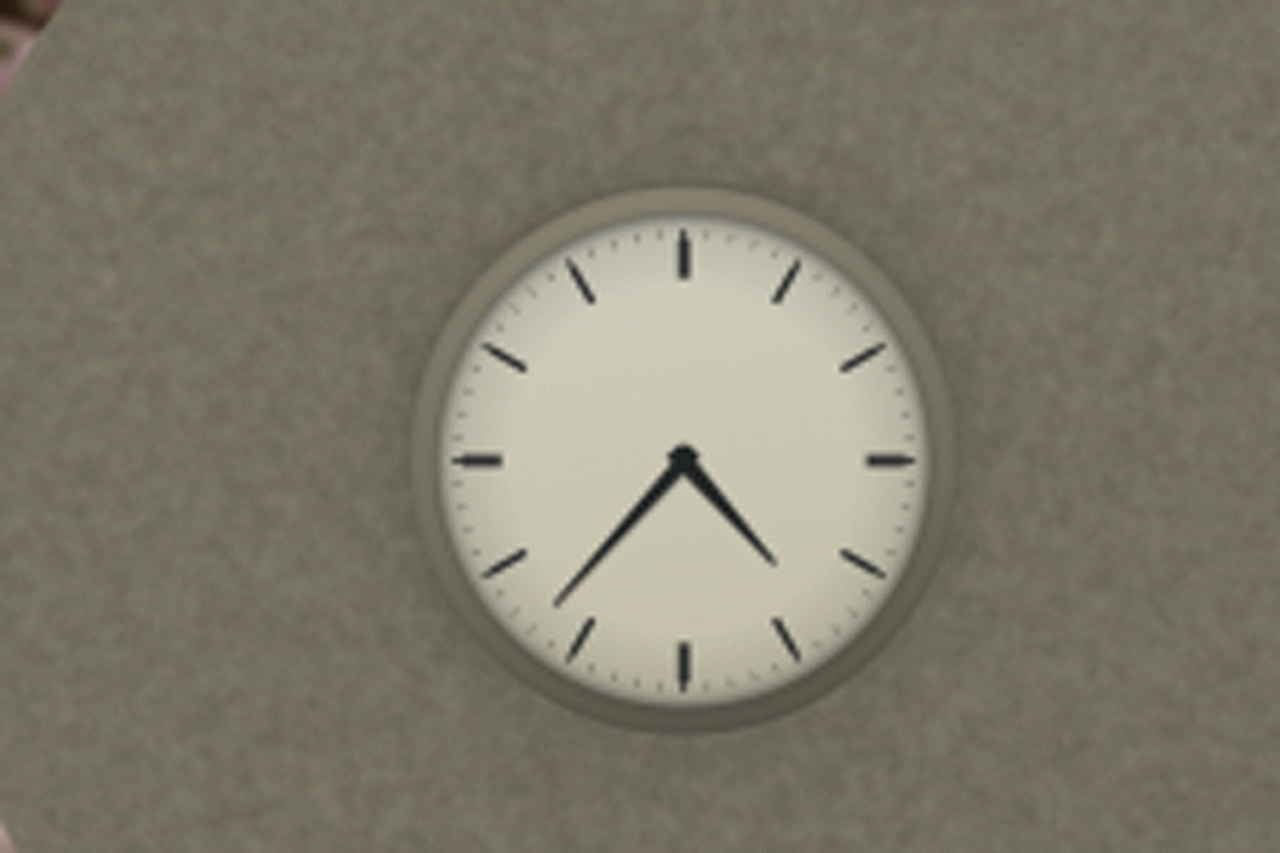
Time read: **4:37**
